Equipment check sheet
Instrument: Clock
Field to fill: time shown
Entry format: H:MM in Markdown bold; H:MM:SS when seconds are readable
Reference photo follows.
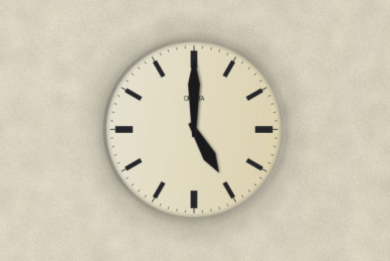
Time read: **5:00**
